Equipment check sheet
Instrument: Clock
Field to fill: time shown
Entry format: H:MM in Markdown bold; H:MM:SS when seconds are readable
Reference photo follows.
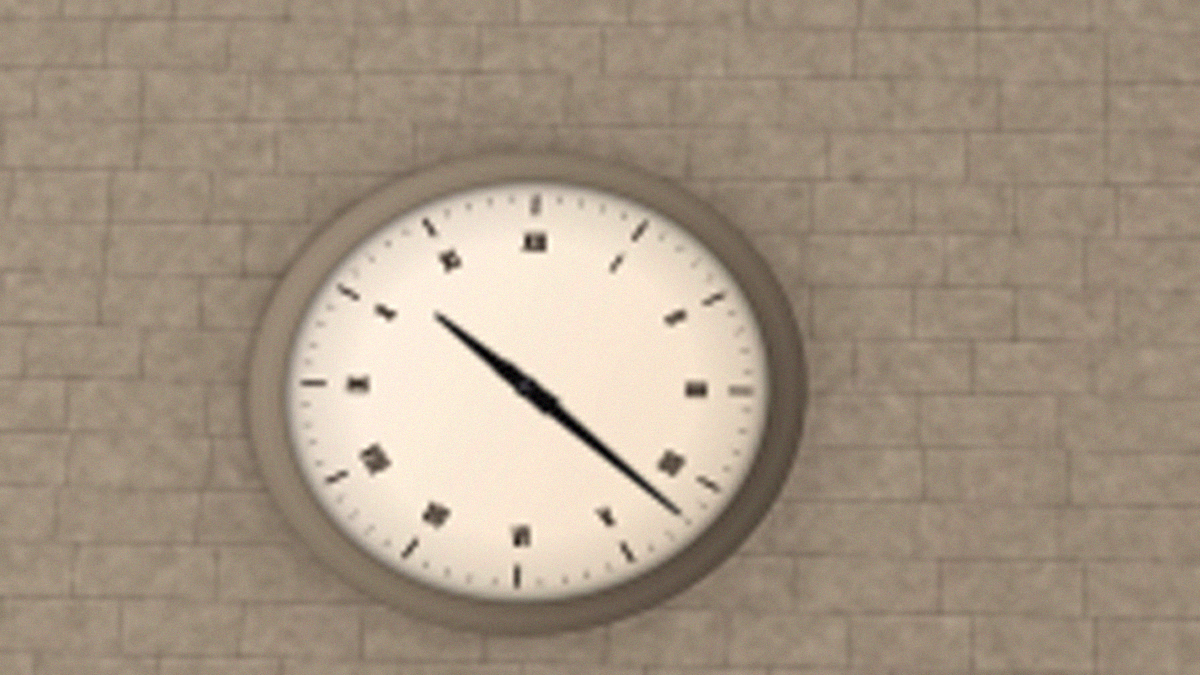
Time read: **10:22**
